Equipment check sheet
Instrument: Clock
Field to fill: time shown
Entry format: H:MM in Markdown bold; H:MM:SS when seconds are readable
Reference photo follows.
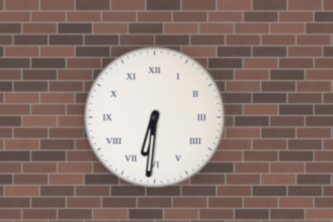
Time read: **6:31**
